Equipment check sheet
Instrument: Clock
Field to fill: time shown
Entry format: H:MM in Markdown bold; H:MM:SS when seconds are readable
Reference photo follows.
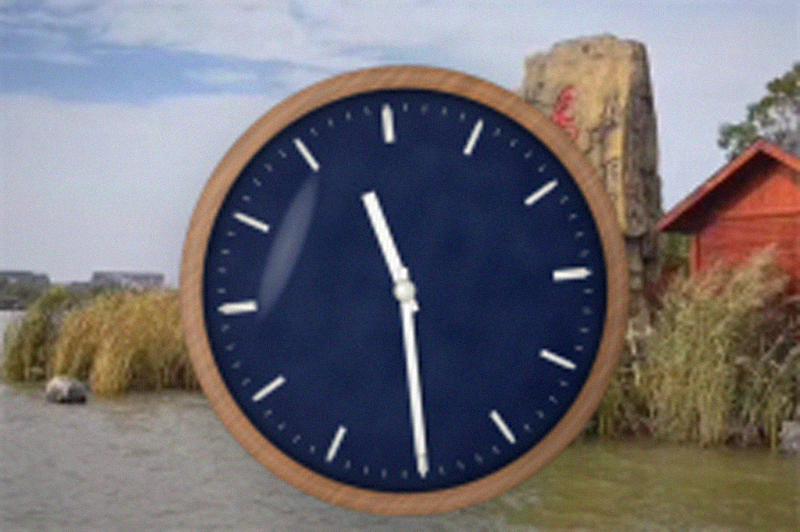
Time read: **11:30**
